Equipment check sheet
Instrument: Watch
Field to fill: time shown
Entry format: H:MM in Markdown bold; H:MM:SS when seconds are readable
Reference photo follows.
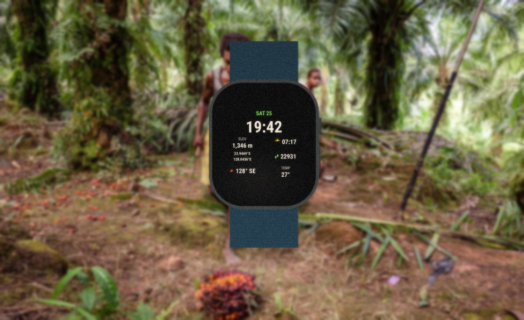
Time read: **19:42**
